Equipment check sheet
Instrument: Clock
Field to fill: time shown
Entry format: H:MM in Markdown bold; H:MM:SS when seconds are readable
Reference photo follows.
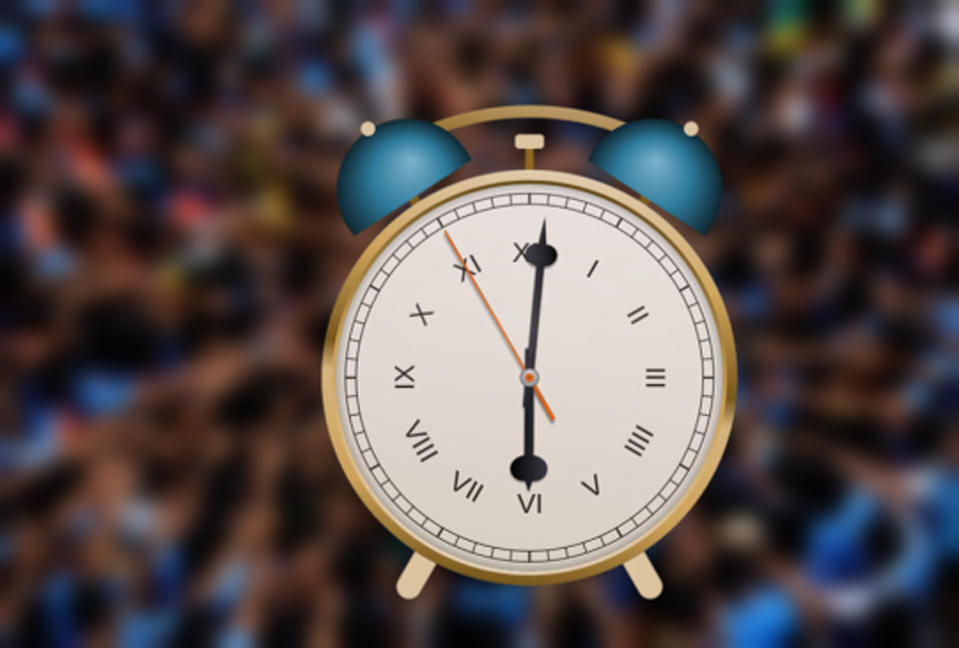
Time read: **6:00:55**
